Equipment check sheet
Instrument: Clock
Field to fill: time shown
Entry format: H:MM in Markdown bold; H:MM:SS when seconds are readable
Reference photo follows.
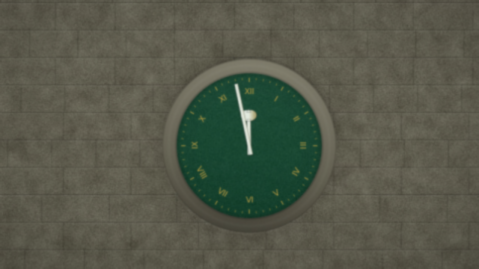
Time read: **11:58**
